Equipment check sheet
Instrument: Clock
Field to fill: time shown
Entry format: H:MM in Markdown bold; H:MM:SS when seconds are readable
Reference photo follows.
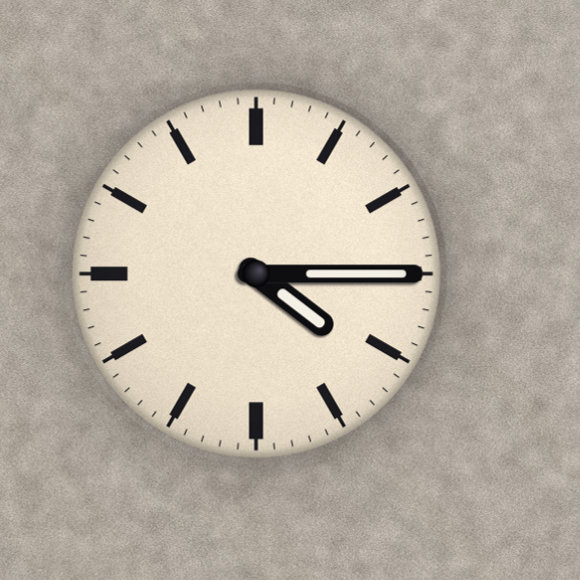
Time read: **4:15**
